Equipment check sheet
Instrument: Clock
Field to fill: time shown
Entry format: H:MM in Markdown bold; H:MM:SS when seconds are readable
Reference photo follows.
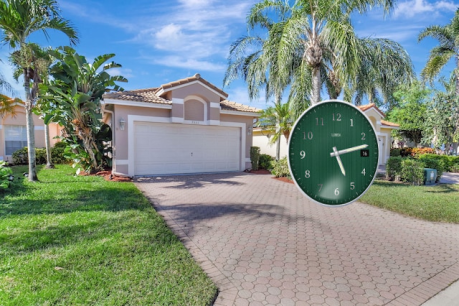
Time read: **5:13**
